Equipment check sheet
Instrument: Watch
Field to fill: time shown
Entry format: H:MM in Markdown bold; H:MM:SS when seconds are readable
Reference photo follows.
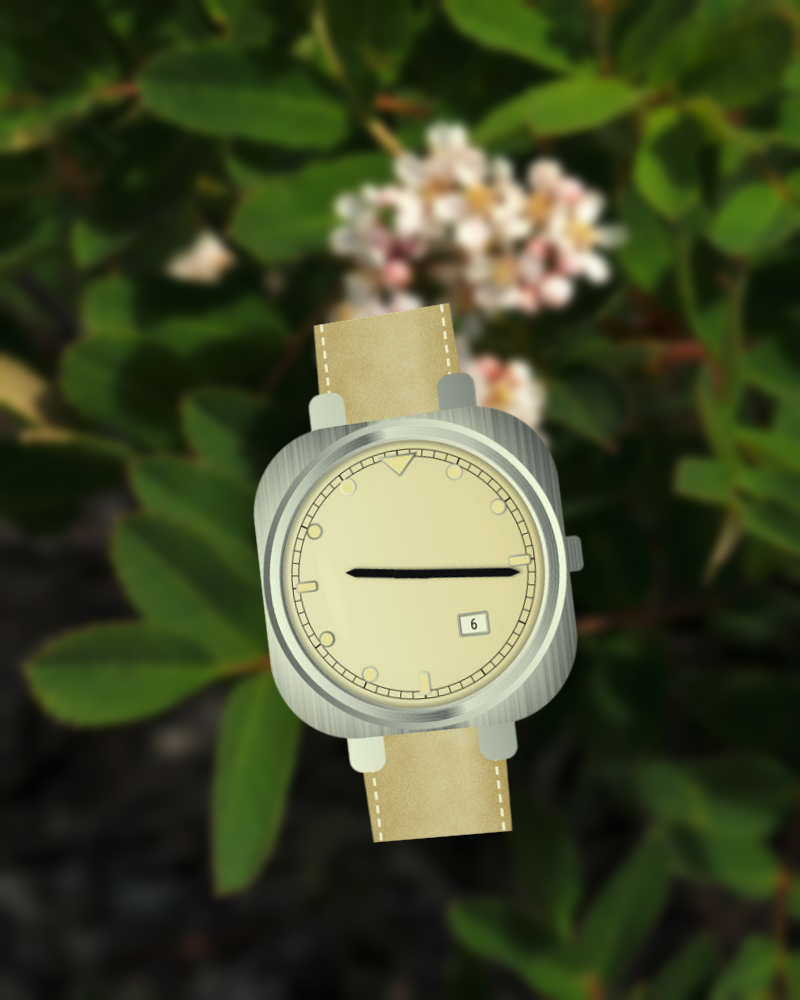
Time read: **9:16**
